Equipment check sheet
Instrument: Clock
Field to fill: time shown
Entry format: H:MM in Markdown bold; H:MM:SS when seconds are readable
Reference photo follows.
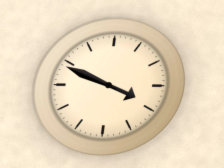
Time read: **3:49**
